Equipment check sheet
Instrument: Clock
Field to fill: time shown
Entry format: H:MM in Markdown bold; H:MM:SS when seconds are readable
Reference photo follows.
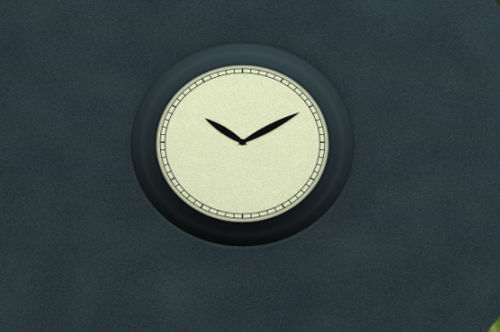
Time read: **10:10**
